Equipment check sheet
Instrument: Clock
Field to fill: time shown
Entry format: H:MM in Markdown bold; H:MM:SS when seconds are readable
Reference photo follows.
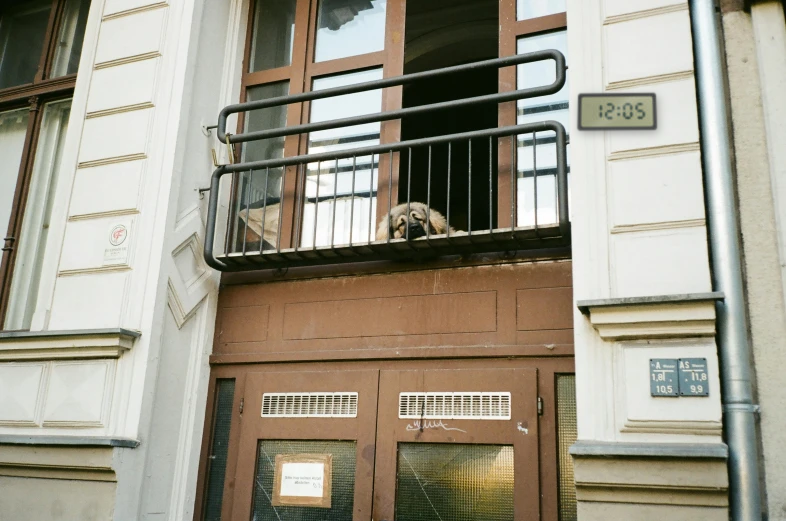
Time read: **12:05**
